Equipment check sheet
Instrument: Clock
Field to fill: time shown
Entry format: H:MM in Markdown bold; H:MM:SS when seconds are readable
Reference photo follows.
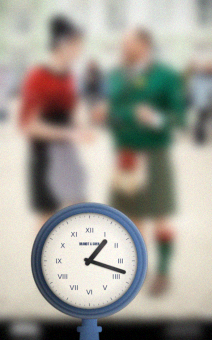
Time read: **1:18**
